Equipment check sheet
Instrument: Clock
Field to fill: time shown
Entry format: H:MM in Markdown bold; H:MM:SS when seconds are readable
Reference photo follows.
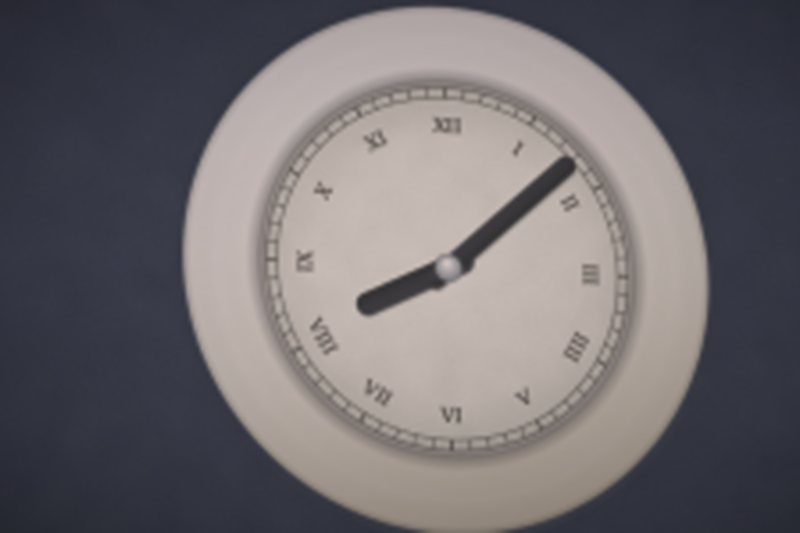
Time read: **8:08**
